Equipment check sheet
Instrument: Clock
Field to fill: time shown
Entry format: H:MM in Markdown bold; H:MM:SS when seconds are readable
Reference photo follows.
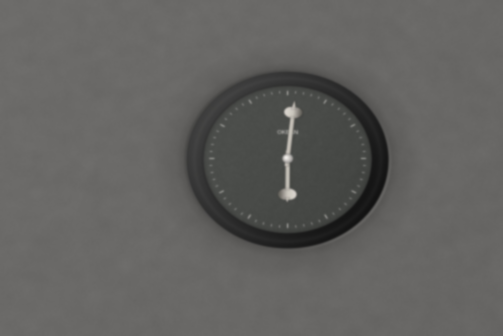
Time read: **6:01**
